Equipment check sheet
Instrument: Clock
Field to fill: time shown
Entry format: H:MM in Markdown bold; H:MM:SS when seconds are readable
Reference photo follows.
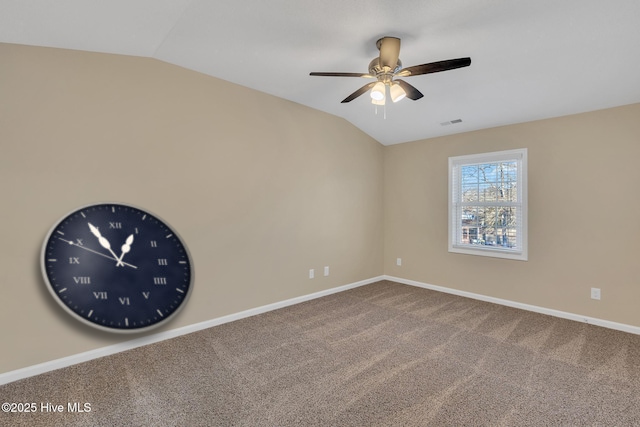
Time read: **12:54:49**
